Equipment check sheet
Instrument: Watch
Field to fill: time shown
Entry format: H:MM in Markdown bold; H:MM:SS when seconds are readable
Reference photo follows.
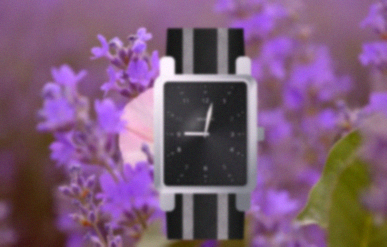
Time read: **9:02**
